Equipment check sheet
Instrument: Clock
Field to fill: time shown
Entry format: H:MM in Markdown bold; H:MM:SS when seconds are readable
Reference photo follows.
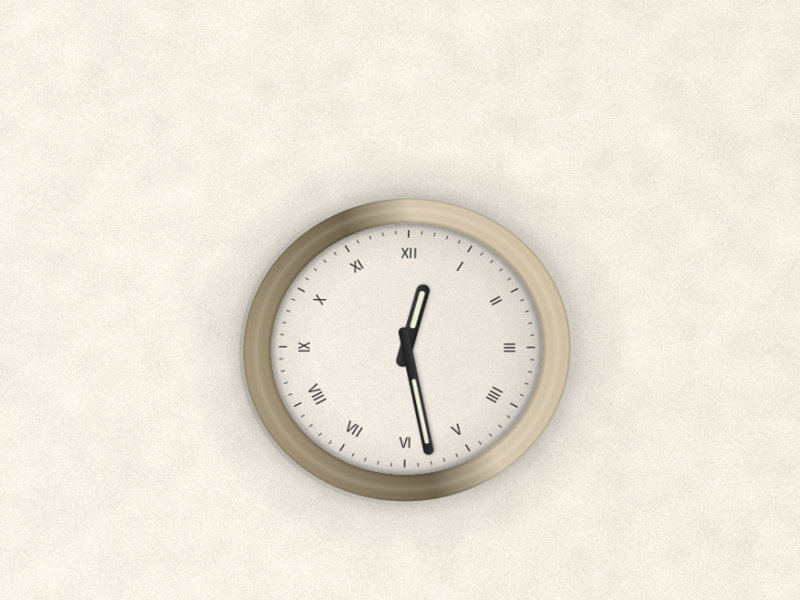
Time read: **12:28**
